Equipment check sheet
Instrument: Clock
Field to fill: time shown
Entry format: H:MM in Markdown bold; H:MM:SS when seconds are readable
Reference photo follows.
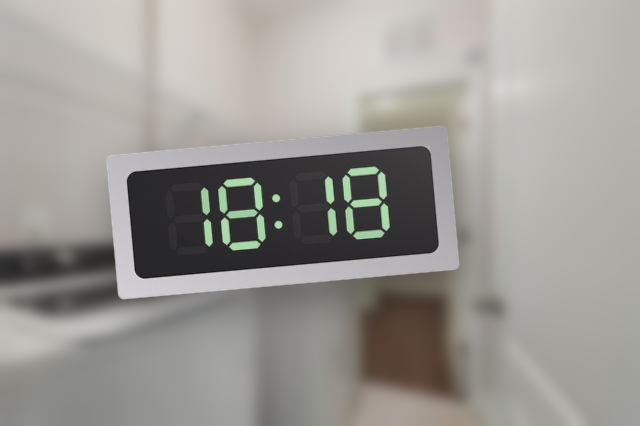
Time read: **18:18**
